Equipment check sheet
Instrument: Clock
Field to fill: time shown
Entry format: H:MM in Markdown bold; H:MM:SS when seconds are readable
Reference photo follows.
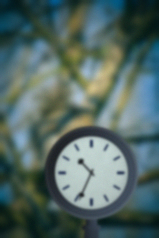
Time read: **10:34**
